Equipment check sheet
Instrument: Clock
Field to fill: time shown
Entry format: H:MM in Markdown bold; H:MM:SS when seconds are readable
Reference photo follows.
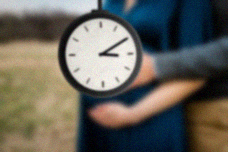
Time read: **3:10**
